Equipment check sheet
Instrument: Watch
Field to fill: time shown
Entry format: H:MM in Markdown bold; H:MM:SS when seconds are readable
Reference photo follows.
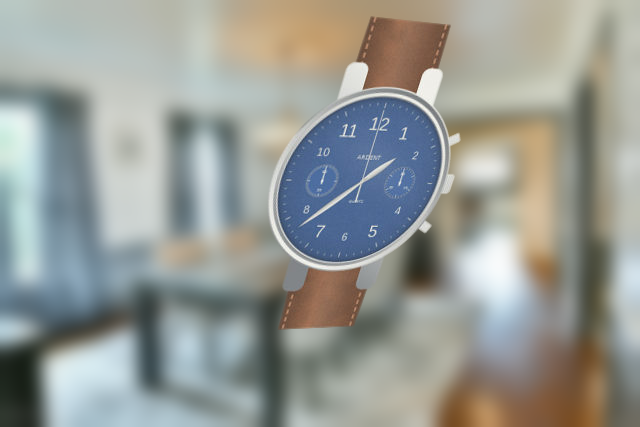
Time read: **1:38**
